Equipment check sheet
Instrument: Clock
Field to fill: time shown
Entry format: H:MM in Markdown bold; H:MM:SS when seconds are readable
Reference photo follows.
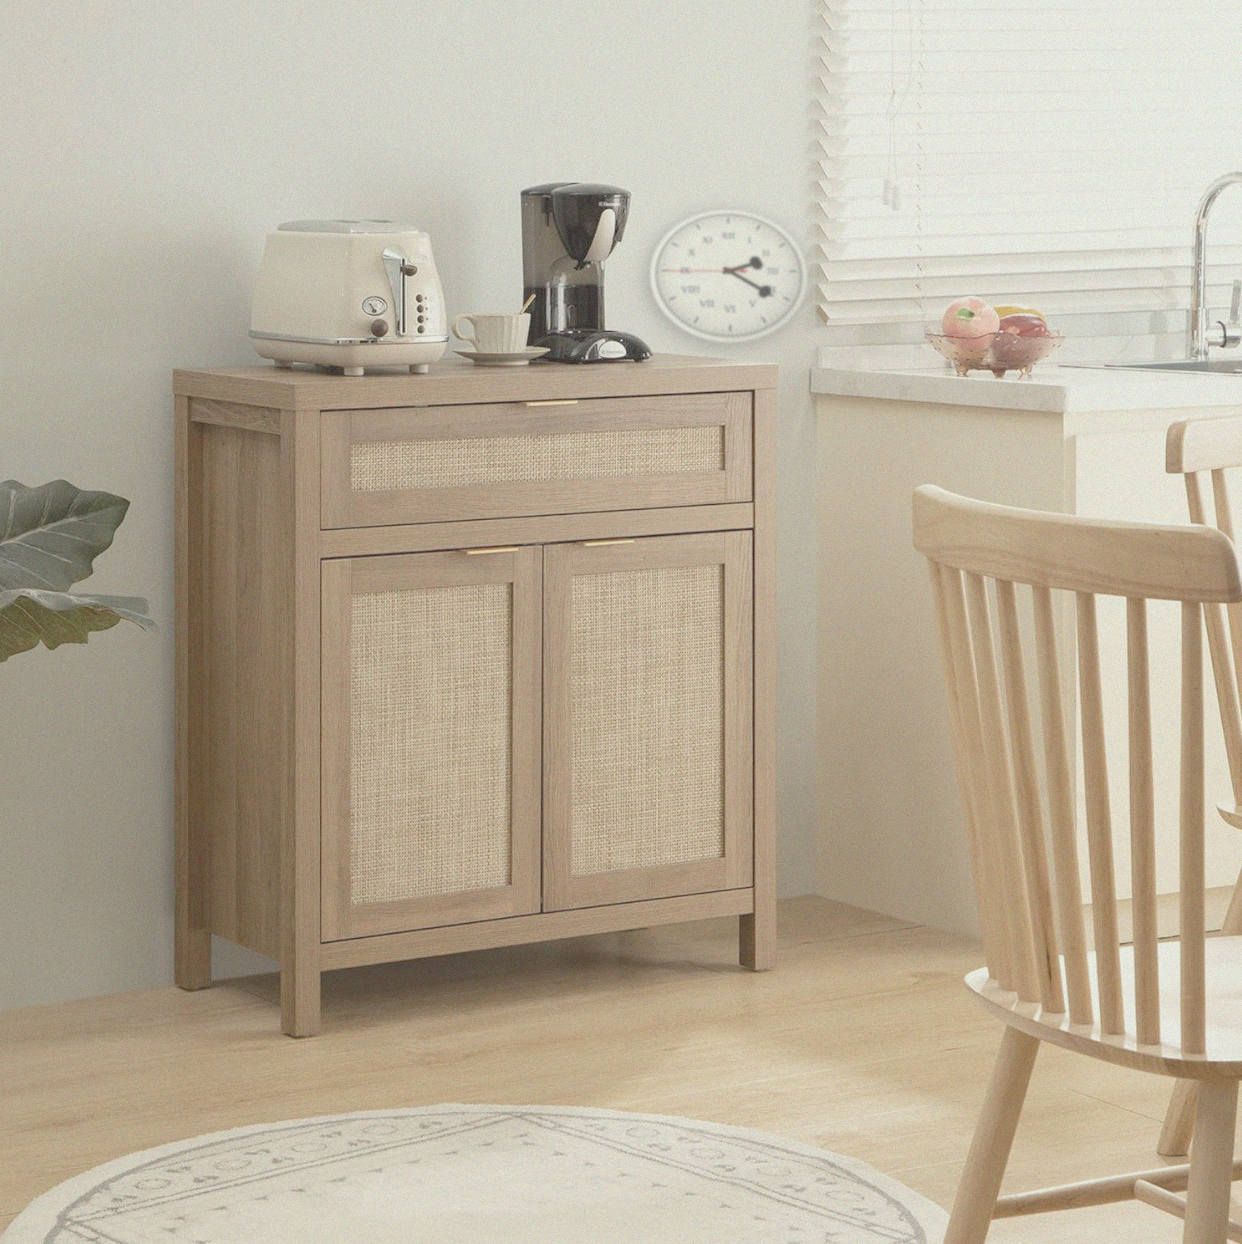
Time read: **2:20:45**
